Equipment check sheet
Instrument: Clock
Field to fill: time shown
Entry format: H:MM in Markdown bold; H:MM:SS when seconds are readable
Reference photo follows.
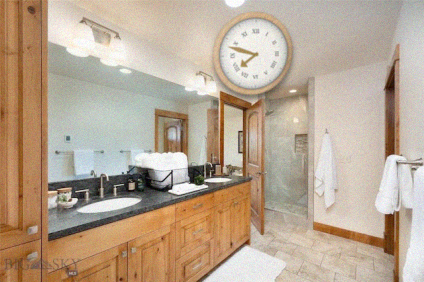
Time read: **7:48**
